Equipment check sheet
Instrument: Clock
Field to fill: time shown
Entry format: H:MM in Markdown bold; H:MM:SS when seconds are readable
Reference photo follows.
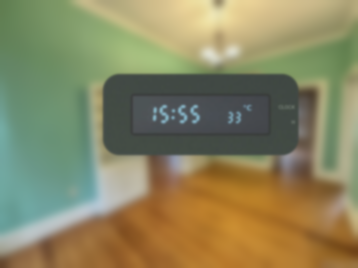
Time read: **15:55**
